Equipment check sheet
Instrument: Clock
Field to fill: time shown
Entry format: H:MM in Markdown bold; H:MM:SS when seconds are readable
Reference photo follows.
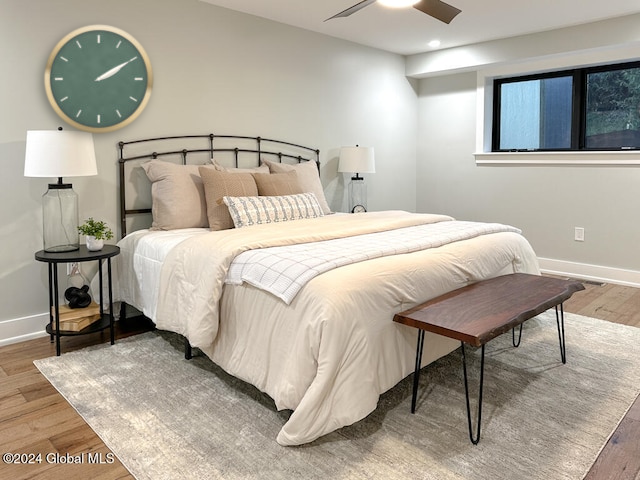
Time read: **2:10**
